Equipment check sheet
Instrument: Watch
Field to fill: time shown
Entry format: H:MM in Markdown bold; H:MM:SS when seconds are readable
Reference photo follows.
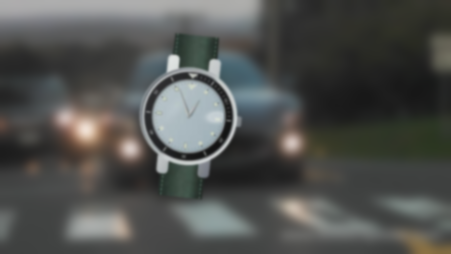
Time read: **12:56**
